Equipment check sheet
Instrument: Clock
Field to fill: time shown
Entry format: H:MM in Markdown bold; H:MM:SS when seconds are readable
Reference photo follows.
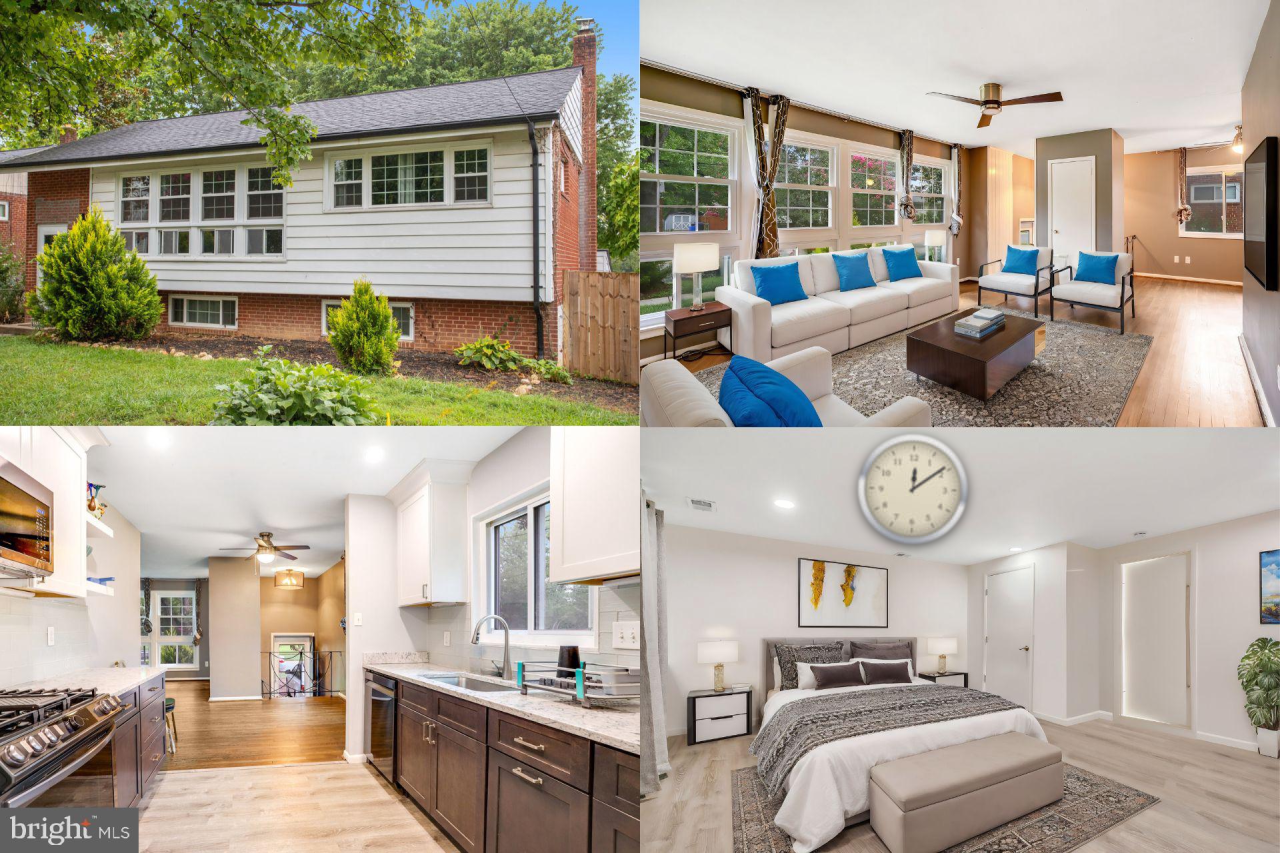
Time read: **12:09**
